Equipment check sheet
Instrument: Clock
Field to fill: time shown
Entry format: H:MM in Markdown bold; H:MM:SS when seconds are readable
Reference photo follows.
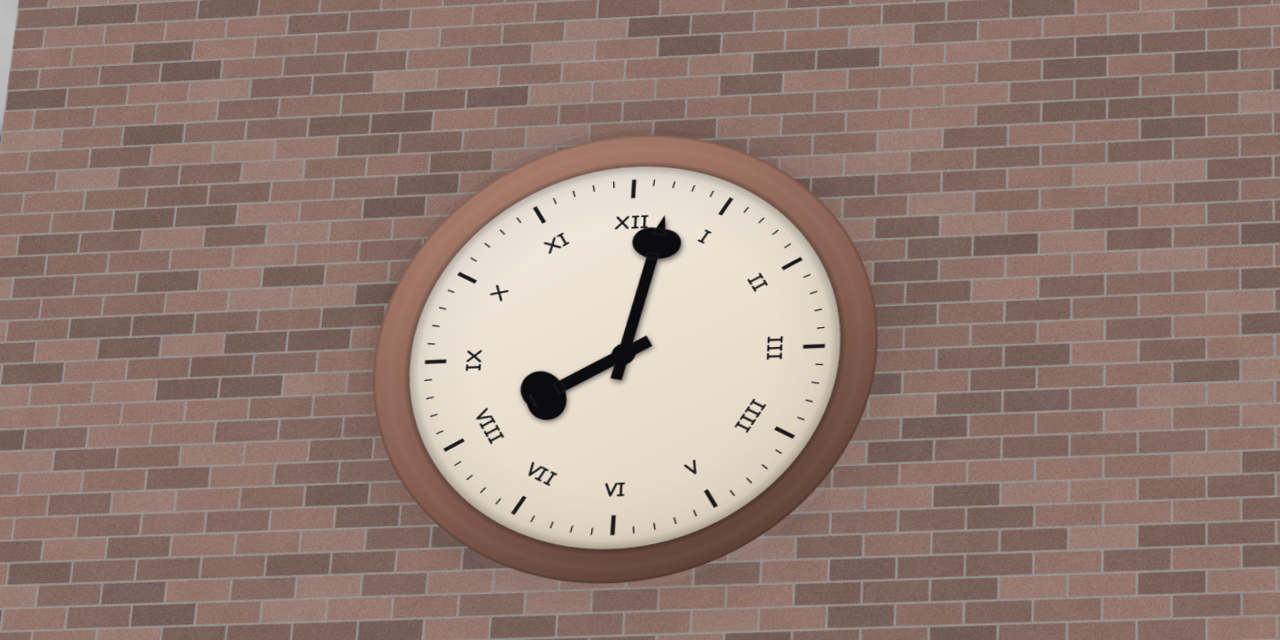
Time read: **8:02**
